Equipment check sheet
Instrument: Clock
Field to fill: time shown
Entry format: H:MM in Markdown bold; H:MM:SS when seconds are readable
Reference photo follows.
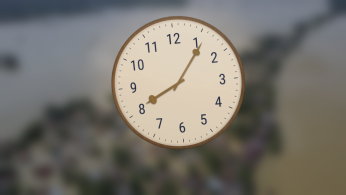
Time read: **8:06**
